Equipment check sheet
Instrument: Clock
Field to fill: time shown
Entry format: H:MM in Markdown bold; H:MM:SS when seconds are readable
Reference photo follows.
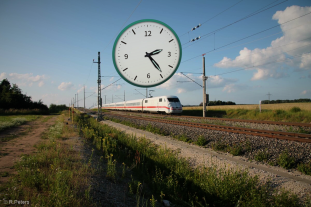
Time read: **2:24**
